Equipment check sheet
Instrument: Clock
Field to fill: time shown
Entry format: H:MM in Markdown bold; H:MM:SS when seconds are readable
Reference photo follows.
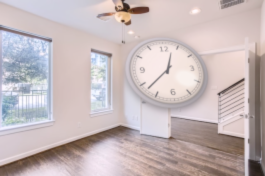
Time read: **12:38**
